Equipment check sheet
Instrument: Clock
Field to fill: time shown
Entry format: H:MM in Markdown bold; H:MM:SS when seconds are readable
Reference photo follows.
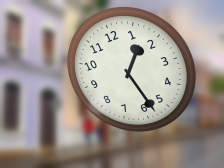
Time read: **1:28**
